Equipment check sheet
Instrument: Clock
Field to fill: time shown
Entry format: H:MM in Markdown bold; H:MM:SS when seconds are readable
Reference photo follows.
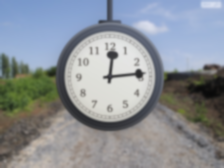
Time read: **12:14**
